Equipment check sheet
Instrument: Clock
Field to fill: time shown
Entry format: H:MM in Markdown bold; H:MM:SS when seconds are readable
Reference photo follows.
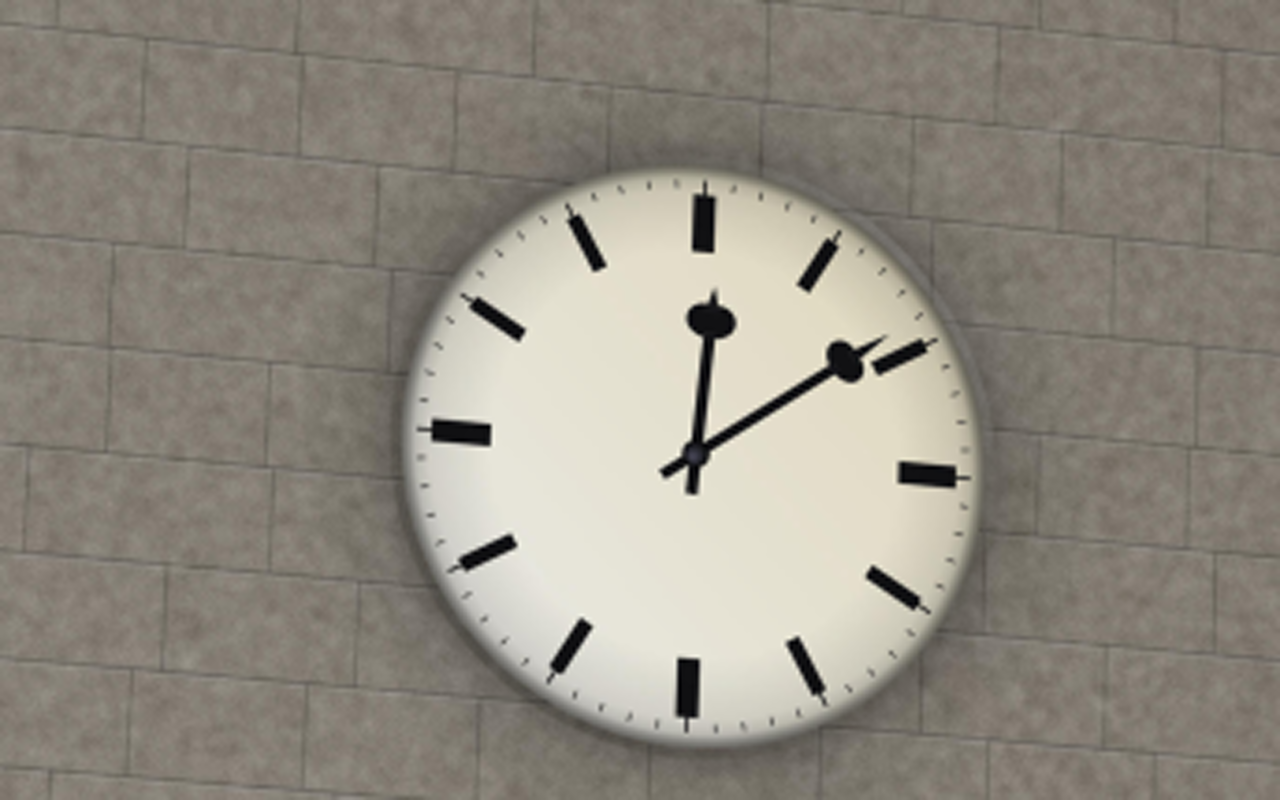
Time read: **12:09**
